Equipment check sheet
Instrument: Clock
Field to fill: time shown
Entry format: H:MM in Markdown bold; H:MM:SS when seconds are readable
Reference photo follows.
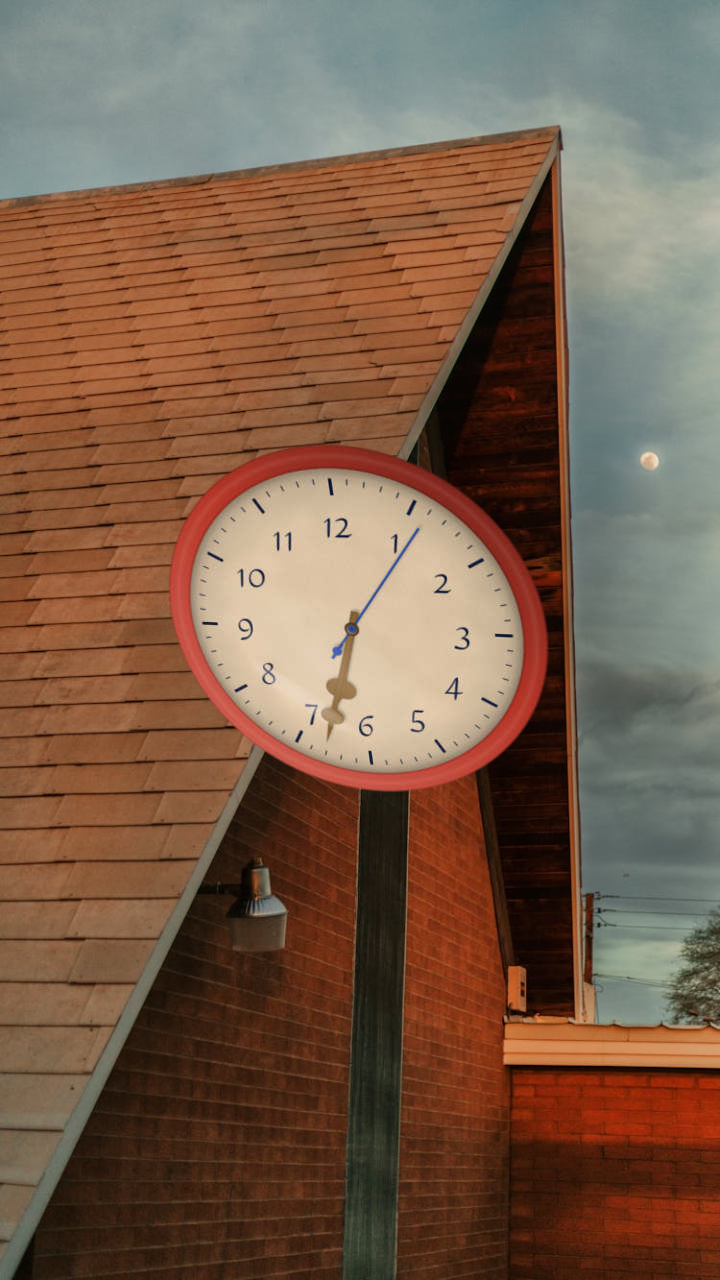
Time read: **6:33:06**
